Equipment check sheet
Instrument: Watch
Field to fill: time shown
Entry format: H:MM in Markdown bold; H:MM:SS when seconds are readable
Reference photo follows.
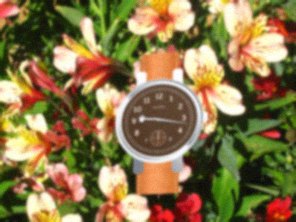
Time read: **9:17**
